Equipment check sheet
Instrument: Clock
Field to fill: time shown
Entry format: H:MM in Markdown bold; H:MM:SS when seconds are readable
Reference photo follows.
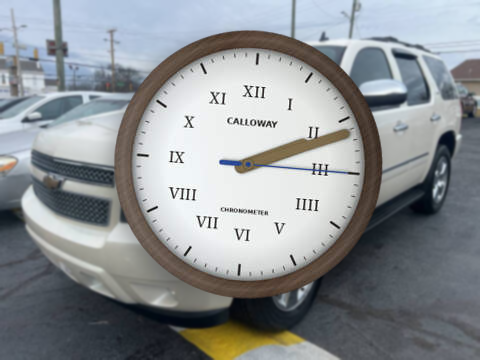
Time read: **2:11:15**
